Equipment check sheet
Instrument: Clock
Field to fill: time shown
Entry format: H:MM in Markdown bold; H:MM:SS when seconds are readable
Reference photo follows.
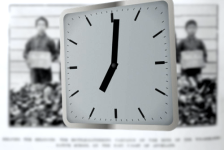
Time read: **7:01**
